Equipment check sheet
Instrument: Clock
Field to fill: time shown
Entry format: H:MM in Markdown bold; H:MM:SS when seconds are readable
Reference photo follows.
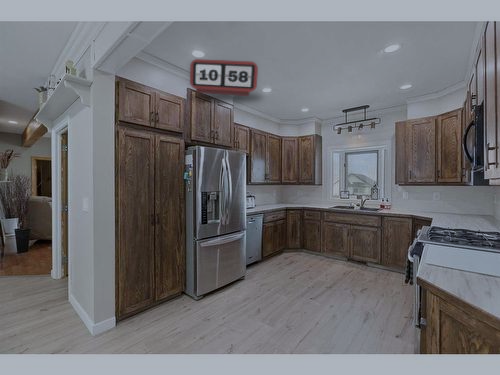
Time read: **10:58**
